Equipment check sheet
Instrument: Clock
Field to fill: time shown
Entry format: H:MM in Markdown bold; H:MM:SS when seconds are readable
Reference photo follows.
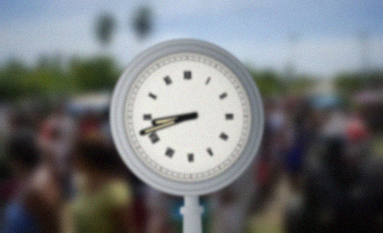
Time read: **8:42**
